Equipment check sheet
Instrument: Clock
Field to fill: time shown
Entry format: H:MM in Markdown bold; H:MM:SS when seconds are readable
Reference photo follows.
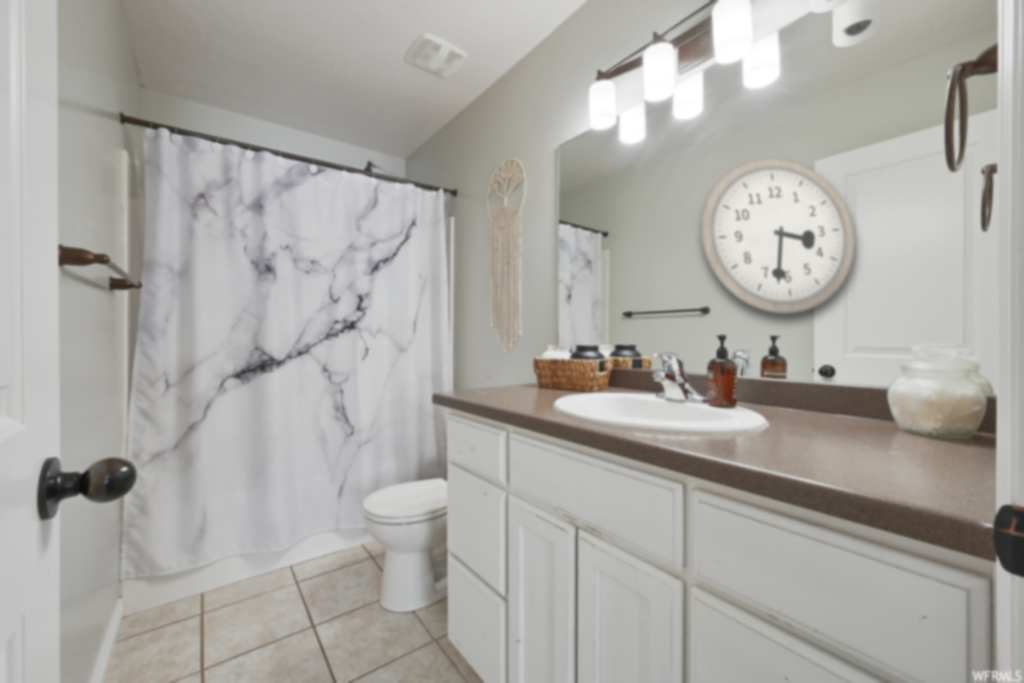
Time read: **3:32**
